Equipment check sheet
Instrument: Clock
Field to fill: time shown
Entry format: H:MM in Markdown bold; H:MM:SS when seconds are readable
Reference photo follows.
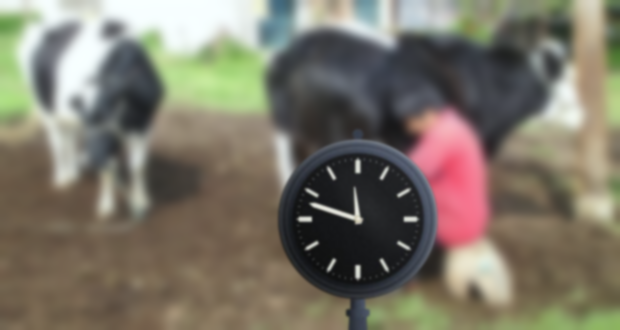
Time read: **11:48**
